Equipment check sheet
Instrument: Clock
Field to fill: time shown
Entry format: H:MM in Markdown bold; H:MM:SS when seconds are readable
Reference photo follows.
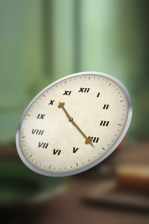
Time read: **10:21**
